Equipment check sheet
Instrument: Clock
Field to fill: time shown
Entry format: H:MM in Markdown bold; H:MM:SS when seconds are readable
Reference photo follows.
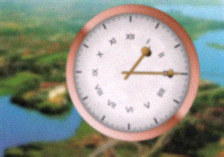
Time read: **1:15**
